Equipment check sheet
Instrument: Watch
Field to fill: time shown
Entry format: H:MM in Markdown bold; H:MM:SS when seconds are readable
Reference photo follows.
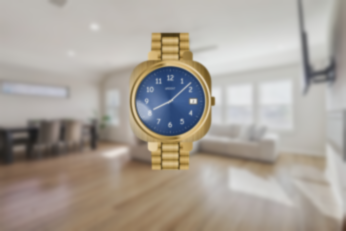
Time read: **8:08**
